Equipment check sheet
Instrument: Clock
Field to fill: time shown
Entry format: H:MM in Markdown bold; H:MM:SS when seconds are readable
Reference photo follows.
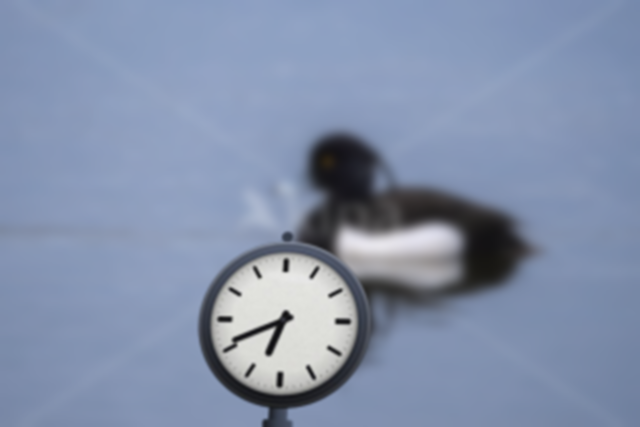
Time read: **6:41**
